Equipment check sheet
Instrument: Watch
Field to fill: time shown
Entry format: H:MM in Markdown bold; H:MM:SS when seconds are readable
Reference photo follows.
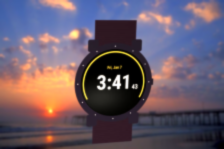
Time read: **3:41**
